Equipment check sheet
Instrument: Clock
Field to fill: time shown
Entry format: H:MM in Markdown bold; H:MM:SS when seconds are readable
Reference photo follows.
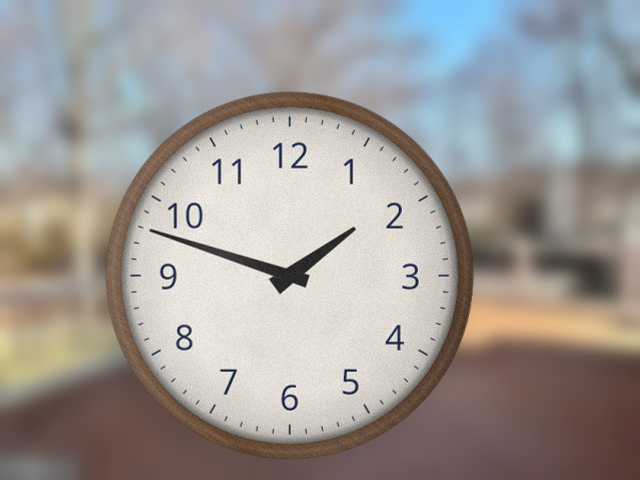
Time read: **1:48**
